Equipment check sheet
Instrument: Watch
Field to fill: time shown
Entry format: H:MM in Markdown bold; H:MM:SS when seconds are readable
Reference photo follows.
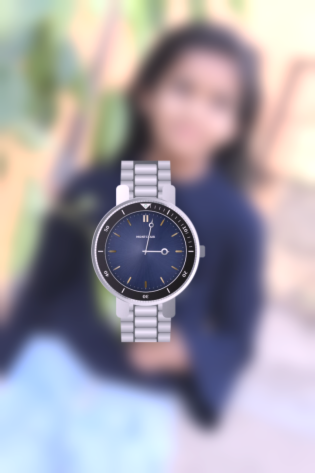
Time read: **3:02**
